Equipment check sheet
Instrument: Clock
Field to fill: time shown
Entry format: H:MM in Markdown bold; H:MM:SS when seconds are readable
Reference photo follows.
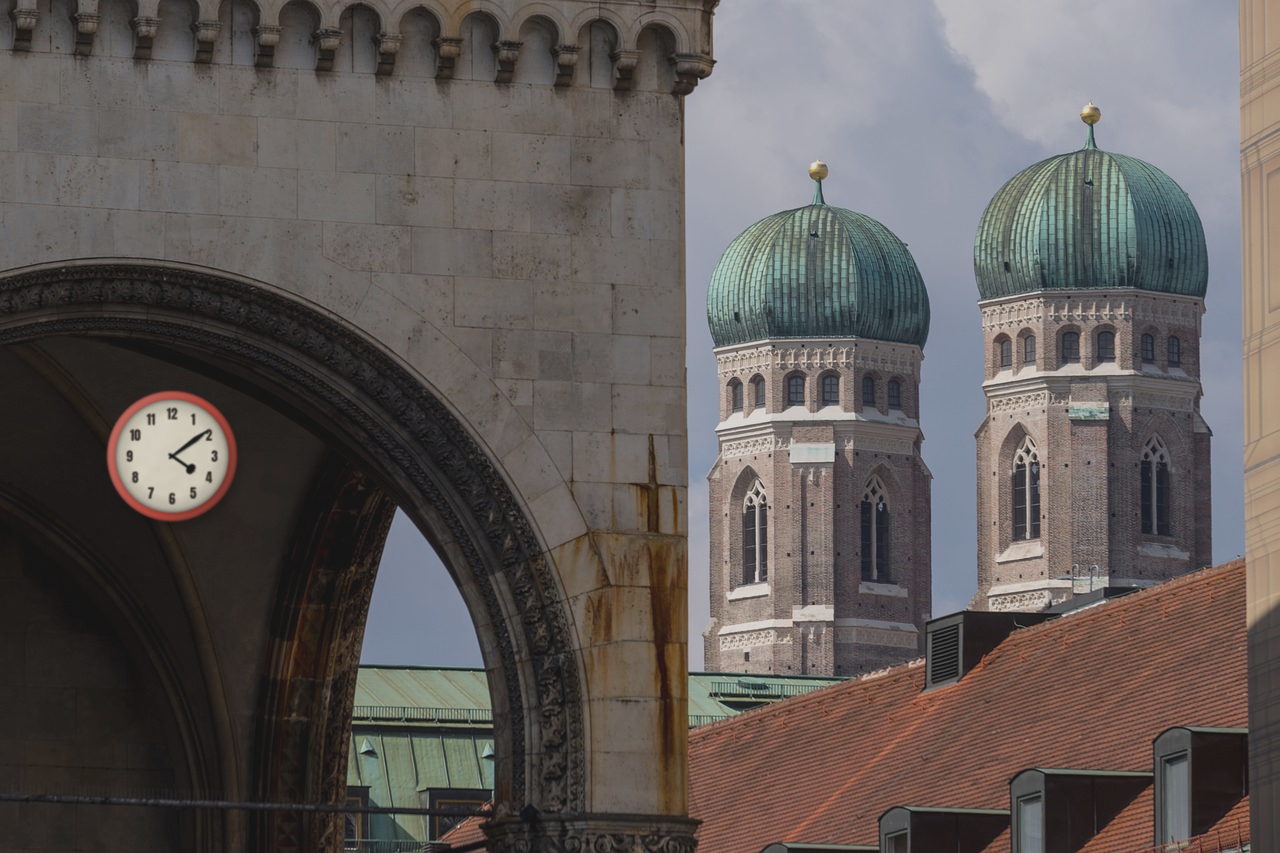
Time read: **4:09**
